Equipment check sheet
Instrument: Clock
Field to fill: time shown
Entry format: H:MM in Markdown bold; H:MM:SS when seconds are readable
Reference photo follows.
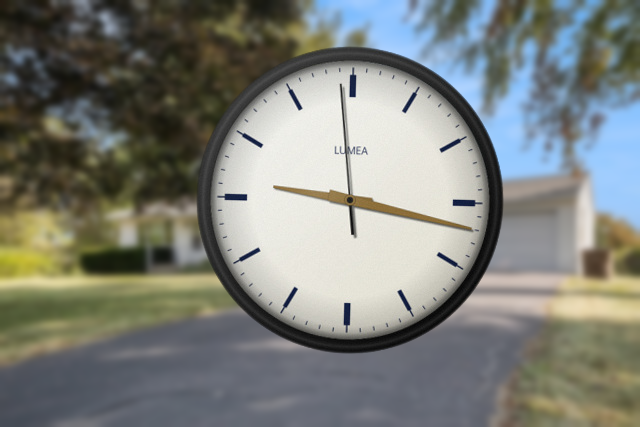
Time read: **9:16:59**
